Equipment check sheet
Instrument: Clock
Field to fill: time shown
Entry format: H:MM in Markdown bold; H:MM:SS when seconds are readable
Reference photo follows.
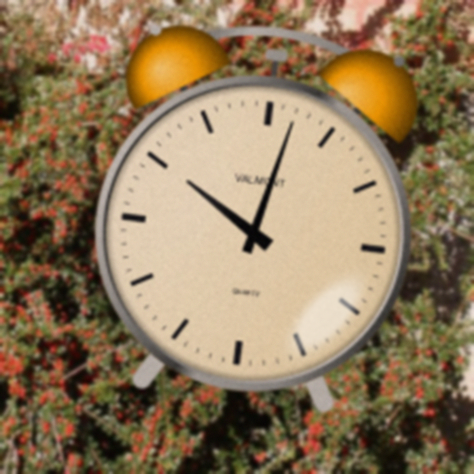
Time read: **10:02**
